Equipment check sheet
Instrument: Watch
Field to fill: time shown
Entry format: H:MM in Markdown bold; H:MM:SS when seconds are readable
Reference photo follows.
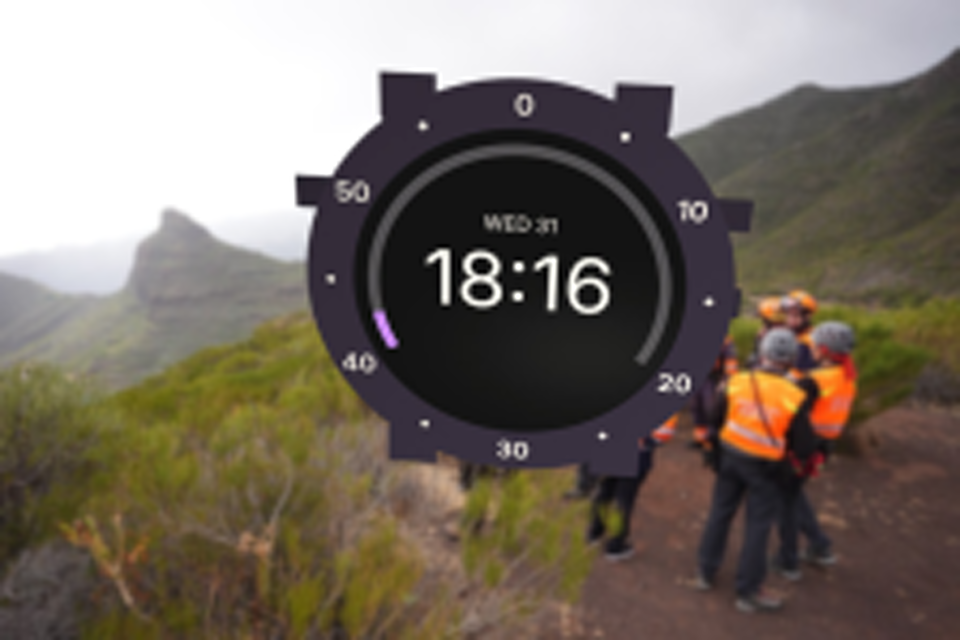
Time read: **18:16**
